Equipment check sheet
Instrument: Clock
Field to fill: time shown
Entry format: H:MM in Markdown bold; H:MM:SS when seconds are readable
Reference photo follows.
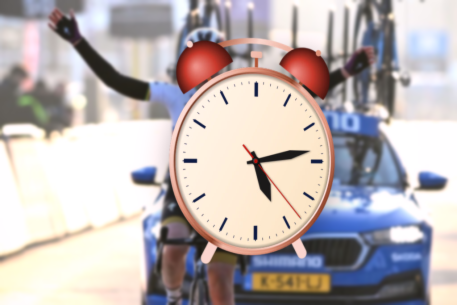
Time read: **5:13:23**
